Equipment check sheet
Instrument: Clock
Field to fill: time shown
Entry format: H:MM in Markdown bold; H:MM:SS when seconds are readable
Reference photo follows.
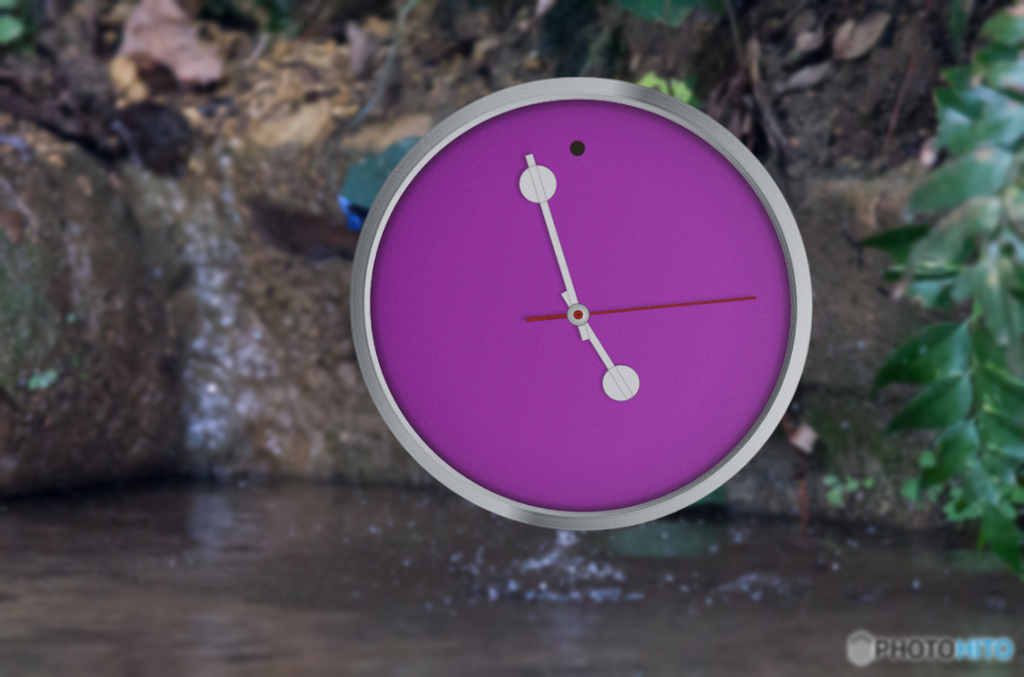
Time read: **4:57:14**
